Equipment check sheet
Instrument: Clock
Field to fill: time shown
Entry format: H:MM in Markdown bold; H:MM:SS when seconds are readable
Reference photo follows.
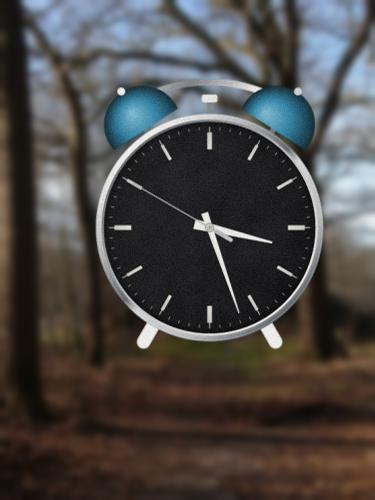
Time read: **3:26:50**
